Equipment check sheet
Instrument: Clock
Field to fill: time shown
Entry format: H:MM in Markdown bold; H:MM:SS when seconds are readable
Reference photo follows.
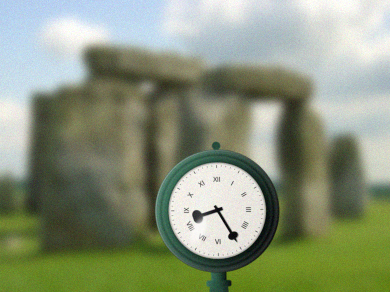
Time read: **8:25**
